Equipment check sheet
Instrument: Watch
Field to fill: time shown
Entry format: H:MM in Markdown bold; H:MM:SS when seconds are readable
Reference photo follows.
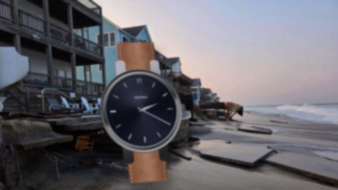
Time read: **2:20**
